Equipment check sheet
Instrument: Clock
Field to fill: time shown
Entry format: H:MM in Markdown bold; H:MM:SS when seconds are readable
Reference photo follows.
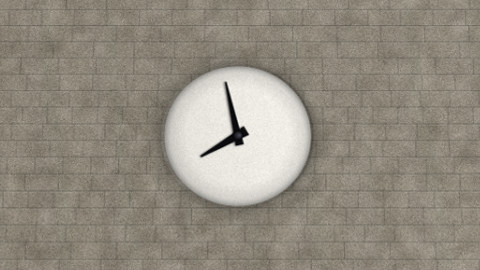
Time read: **7:58**
